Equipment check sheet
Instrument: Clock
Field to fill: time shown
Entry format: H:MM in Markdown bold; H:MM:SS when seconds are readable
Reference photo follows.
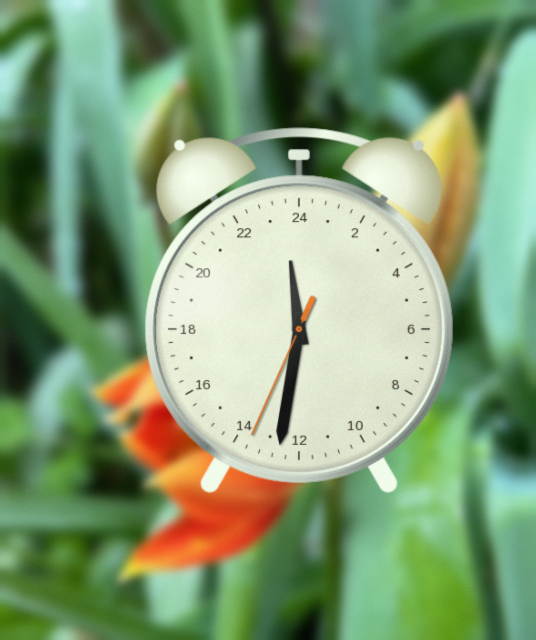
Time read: **23:31:34**
